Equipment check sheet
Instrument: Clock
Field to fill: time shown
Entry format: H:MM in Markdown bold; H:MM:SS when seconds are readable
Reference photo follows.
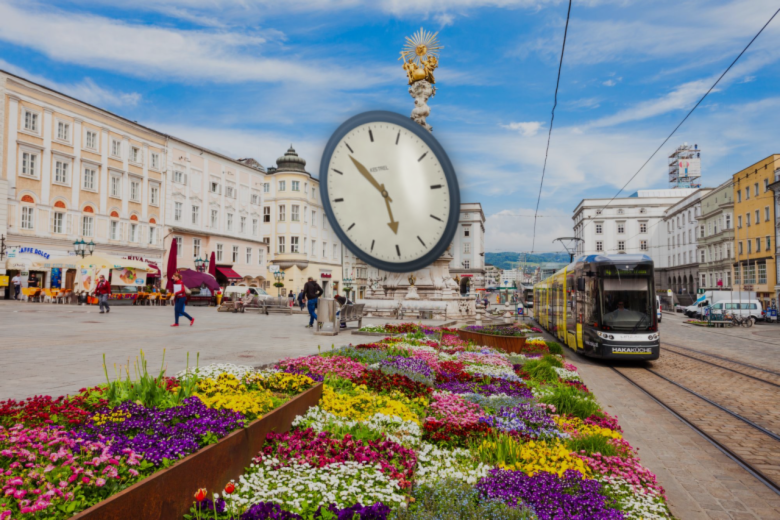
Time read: **5:54**
